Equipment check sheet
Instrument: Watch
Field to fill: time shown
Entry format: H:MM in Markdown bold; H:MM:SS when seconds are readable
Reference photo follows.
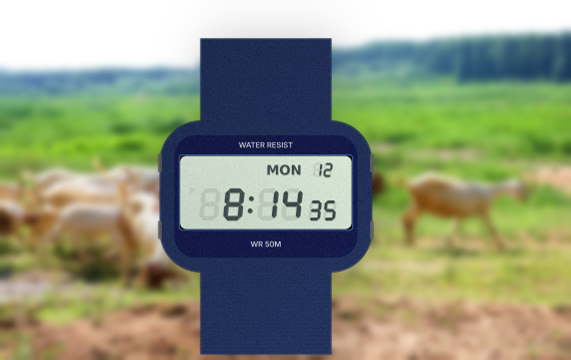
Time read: **8:14:35**
